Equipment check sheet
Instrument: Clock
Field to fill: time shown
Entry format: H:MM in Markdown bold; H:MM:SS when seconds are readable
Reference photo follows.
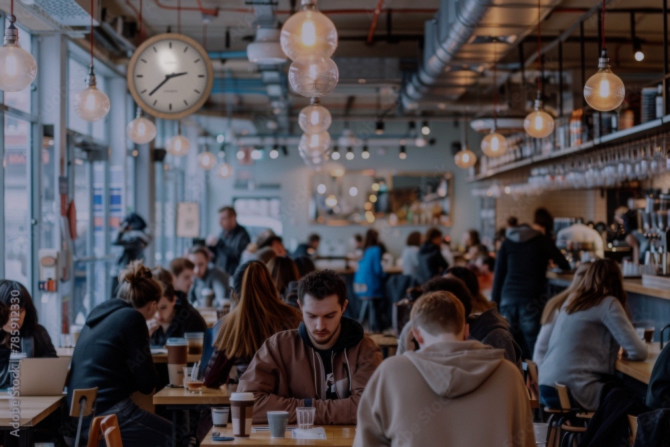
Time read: **2:38**
